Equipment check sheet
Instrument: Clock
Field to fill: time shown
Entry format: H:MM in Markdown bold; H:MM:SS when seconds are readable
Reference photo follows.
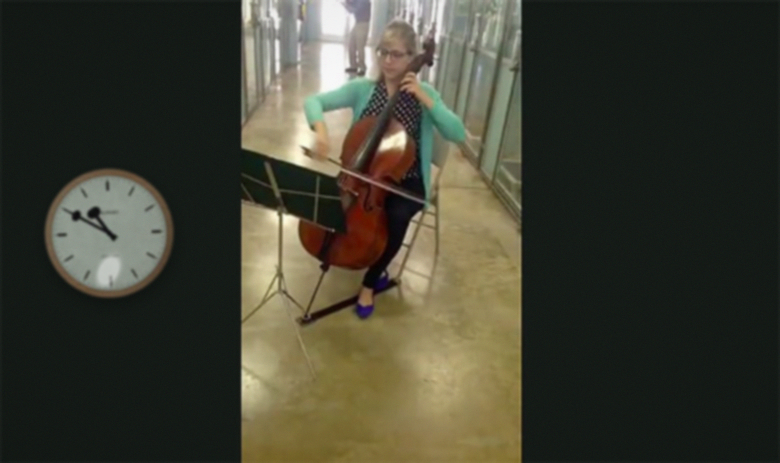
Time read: **10:50**
